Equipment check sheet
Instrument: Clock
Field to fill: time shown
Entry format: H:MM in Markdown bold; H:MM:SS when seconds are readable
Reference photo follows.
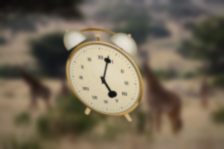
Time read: **5:03**
